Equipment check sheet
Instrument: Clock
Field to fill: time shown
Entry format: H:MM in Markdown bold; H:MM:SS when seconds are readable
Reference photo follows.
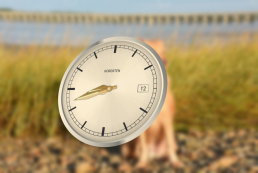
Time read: **8:42**
